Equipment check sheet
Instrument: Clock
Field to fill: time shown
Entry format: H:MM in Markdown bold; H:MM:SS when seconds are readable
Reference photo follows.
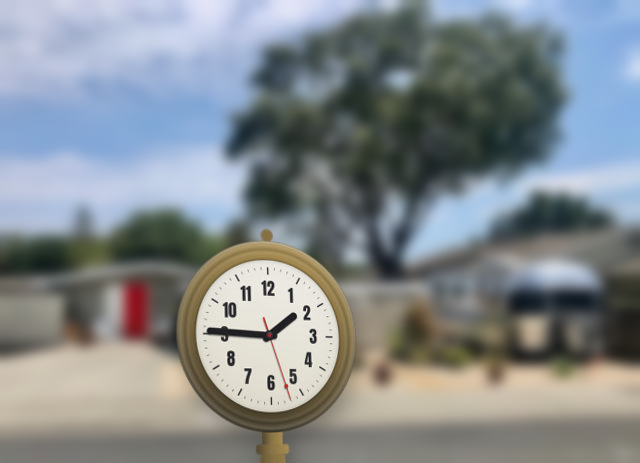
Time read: **1:45:27**
